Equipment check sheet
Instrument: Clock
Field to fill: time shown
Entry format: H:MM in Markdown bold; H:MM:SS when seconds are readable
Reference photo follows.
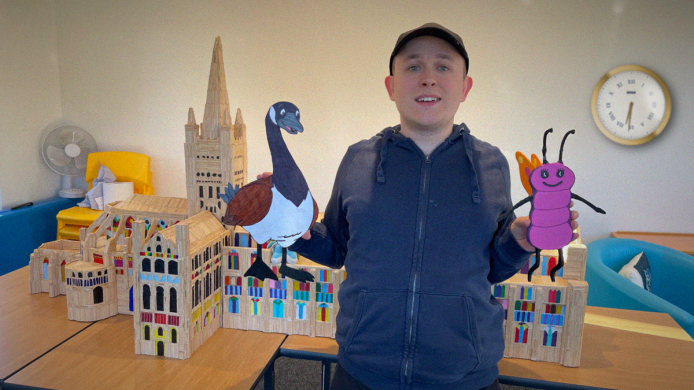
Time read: **6:31**
